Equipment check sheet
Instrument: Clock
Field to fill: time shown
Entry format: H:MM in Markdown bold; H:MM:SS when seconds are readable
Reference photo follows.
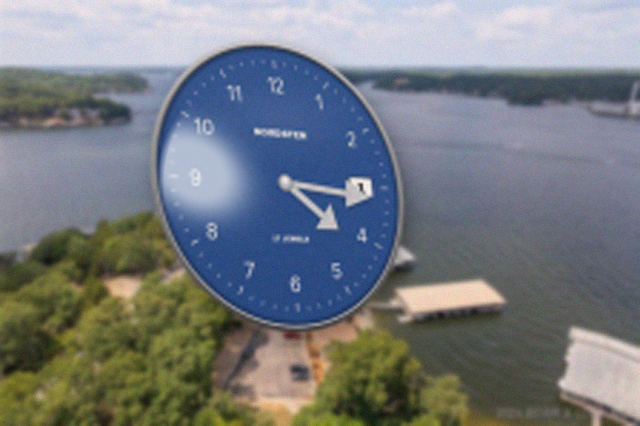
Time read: **4:16**
